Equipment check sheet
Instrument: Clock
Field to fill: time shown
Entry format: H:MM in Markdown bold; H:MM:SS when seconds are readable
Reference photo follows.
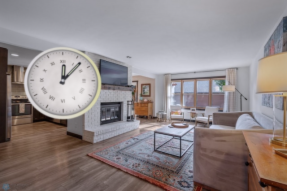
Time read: **12:07**
